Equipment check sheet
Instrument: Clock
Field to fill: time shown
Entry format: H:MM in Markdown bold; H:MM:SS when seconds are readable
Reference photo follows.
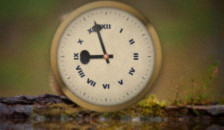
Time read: **8:57**
